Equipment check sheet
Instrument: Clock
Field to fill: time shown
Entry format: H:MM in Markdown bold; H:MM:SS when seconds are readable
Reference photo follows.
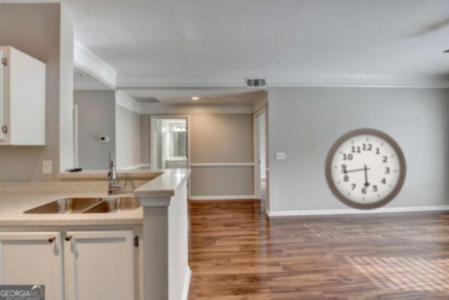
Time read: **5:43**
